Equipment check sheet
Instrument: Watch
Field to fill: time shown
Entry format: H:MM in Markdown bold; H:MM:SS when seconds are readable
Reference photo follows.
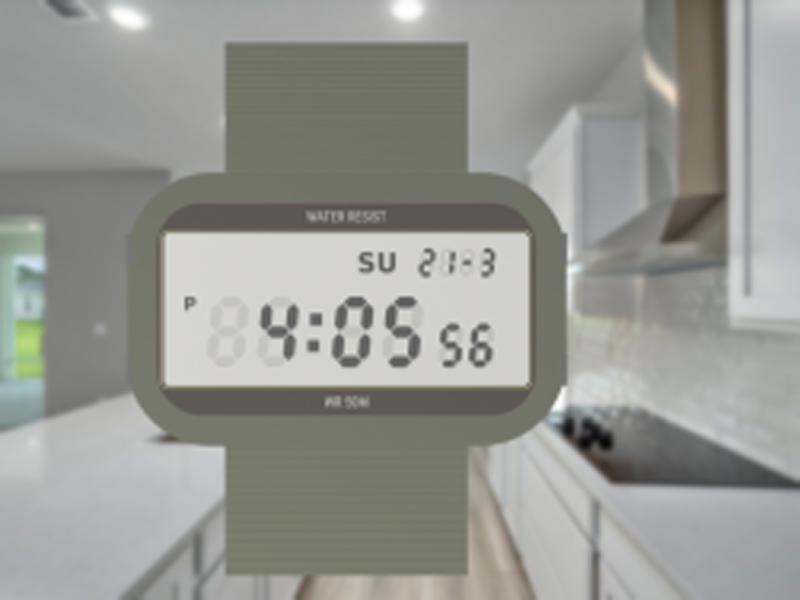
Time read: **4:05:56**
